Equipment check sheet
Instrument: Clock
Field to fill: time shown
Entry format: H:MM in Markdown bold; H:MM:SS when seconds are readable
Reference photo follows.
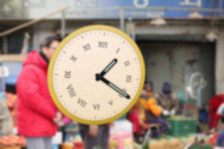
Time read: **1:20**
